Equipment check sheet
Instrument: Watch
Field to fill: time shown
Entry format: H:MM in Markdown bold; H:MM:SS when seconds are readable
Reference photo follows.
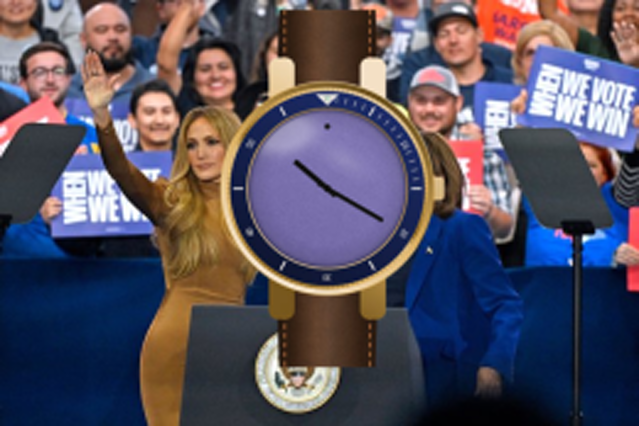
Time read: **10:20**
